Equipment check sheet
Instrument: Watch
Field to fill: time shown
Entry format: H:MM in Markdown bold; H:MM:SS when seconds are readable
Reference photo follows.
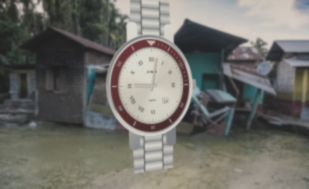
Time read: **9:02**
